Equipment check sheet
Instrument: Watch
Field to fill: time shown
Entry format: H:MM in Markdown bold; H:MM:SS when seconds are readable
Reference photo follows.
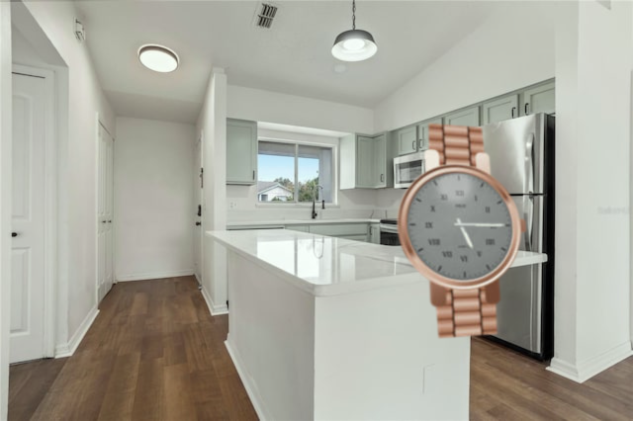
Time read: **5:15**
